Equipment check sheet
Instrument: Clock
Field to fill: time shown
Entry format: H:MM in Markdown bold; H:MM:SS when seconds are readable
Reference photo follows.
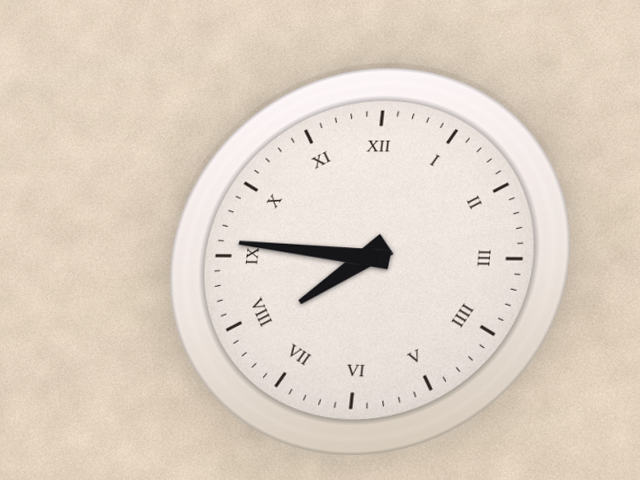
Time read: **7:46**
